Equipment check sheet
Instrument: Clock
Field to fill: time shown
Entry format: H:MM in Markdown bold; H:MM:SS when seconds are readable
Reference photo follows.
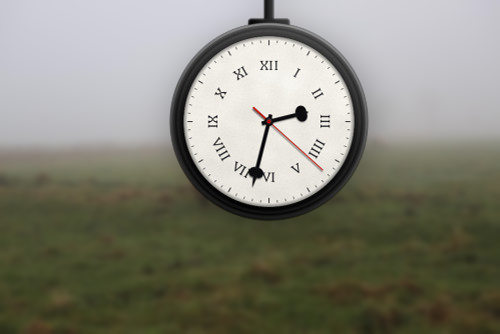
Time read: **2:32:22**
